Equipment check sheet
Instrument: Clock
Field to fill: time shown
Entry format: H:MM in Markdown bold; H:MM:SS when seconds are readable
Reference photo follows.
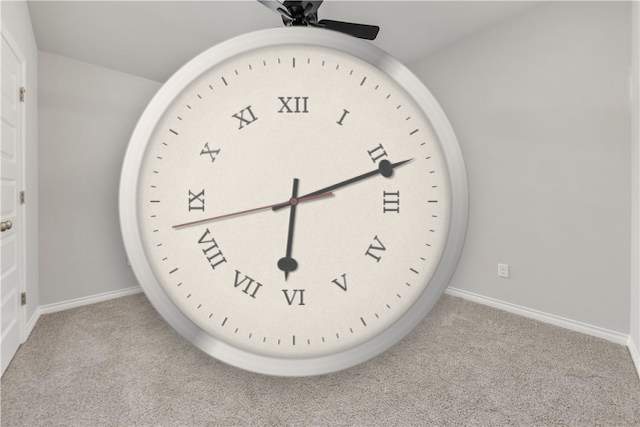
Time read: **6:11:43**
